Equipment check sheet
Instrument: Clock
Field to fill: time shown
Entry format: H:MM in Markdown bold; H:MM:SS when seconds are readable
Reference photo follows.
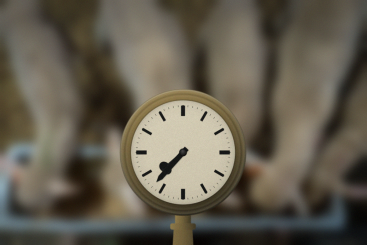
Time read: **7:37**
